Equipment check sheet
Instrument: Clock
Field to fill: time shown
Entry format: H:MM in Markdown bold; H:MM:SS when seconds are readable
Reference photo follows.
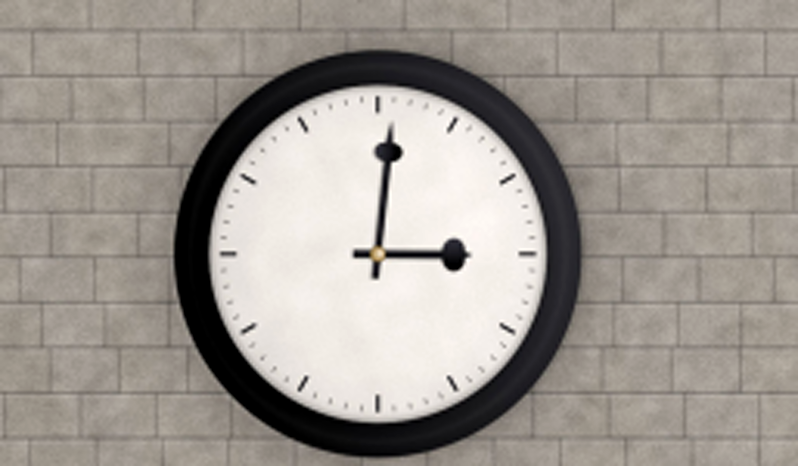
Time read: **3:01**
